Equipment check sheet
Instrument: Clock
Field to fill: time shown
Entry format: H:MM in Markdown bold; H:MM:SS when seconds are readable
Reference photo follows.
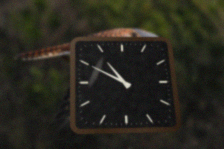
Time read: **10:50**
